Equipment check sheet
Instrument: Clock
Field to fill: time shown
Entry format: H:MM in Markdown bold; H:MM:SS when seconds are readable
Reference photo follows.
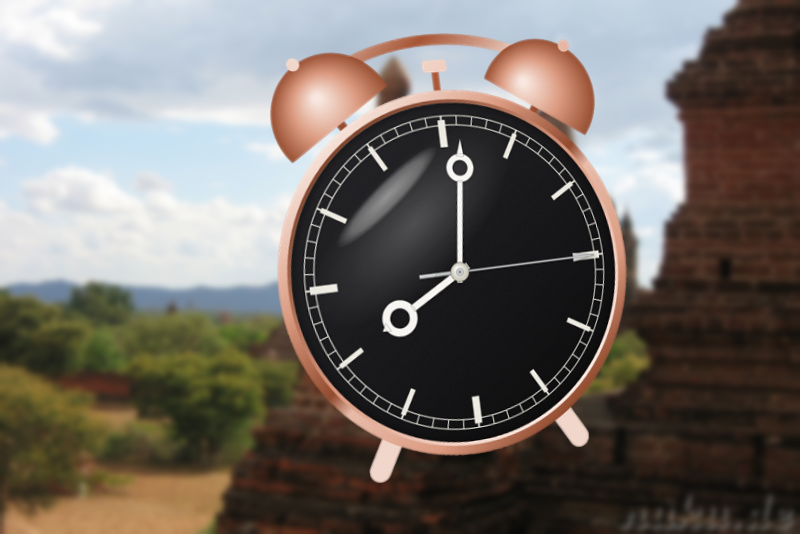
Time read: **8:01:15**
